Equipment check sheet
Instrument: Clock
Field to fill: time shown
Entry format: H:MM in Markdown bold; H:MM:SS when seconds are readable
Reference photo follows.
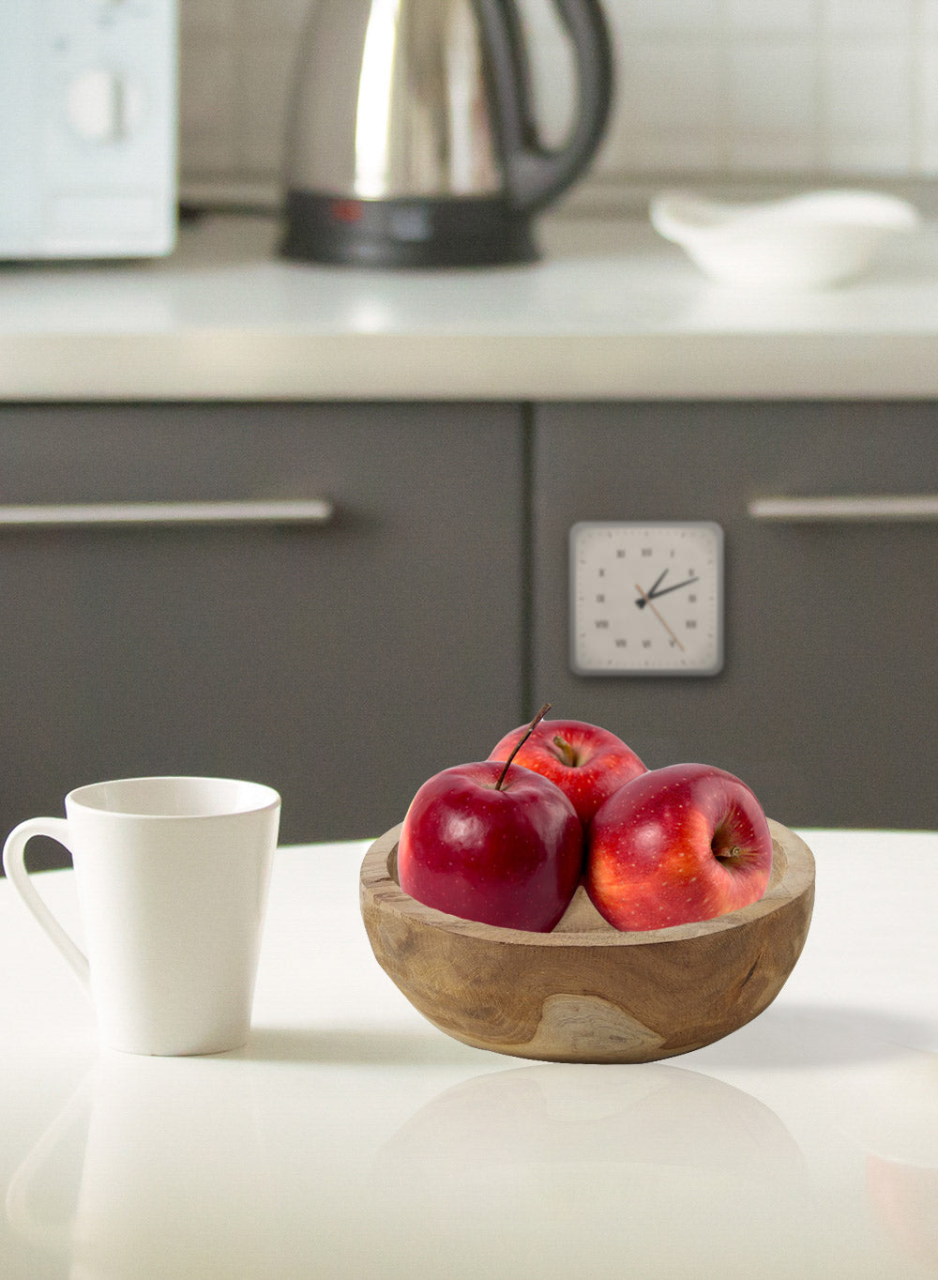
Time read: **1:11:24**
